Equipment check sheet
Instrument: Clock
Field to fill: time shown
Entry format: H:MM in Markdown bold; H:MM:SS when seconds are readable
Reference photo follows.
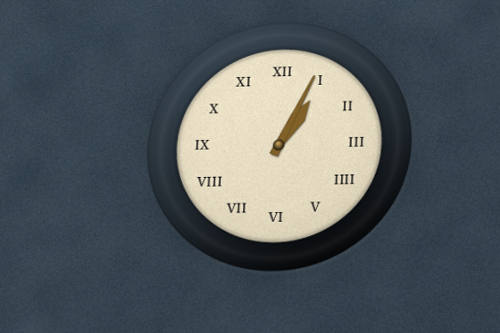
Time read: **1:04**
